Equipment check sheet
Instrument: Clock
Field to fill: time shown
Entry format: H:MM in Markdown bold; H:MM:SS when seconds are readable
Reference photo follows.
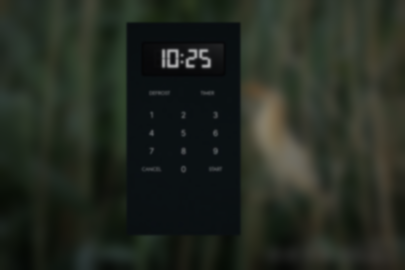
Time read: **10:25**
